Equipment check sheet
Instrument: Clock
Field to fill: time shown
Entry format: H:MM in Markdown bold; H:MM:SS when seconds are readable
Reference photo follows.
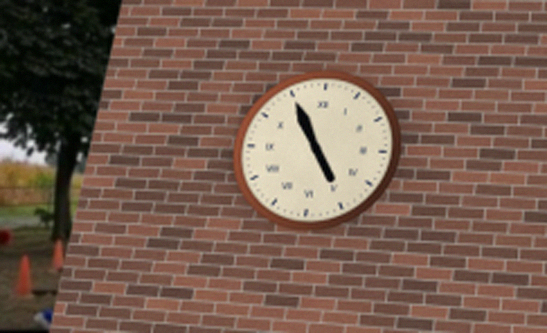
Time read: **4:55**
